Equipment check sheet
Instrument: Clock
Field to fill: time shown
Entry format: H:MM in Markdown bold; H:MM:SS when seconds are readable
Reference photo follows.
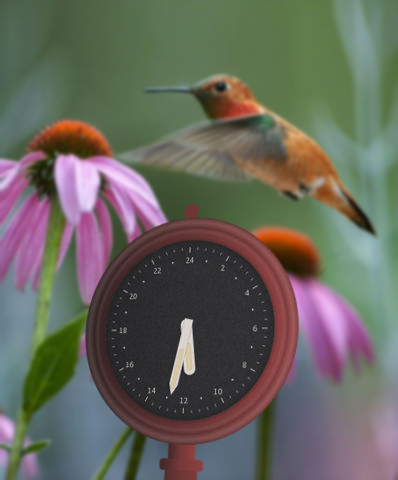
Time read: **11:32**
